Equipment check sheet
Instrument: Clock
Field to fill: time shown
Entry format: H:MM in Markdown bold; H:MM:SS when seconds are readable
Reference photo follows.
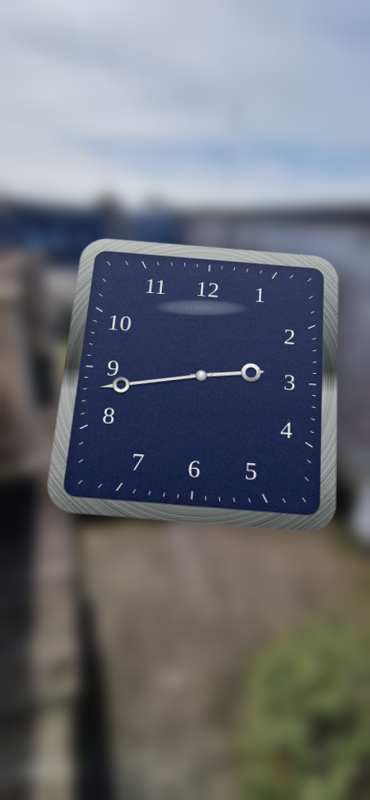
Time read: **2:43**
